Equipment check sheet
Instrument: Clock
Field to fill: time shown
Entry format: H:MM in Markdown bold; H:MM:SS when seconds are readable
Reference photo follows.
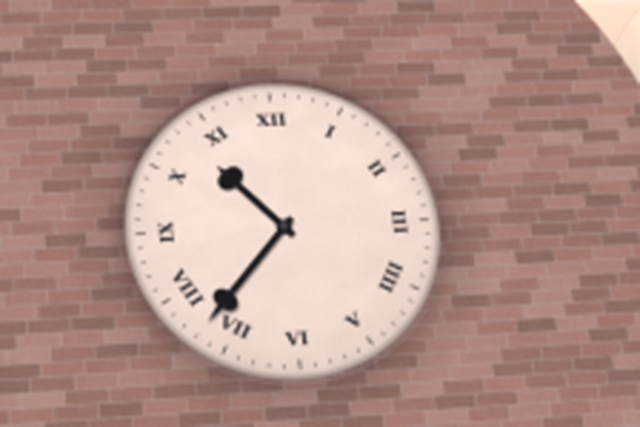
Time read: **10:37**
